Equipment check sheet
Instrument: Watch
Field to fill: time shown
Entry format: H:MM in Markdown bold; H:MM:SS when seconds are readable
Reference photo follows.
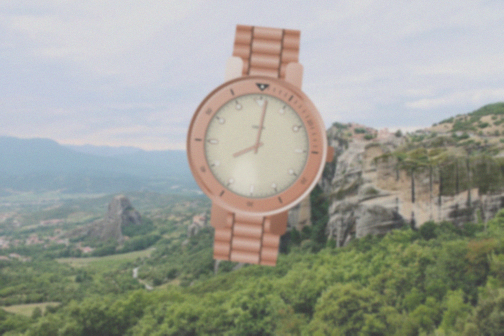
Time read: **8:01**
